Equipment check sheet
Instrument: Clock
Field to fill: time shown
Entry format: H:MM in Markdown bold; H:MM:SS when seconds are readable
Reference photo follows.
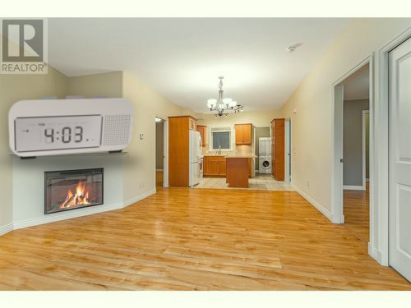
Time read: **4:03**
